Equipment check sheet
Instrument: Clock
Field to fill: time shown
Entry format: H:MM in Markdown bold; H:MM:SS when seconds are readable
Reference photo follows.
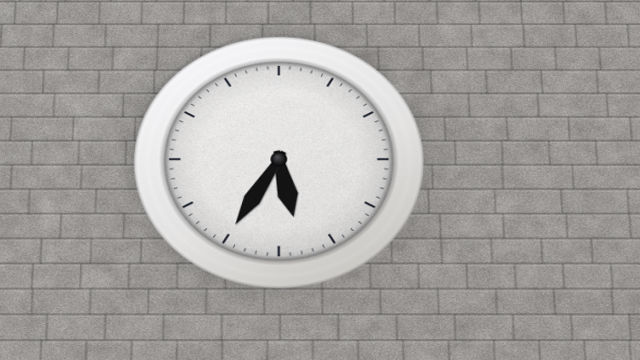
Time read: **5:35**
